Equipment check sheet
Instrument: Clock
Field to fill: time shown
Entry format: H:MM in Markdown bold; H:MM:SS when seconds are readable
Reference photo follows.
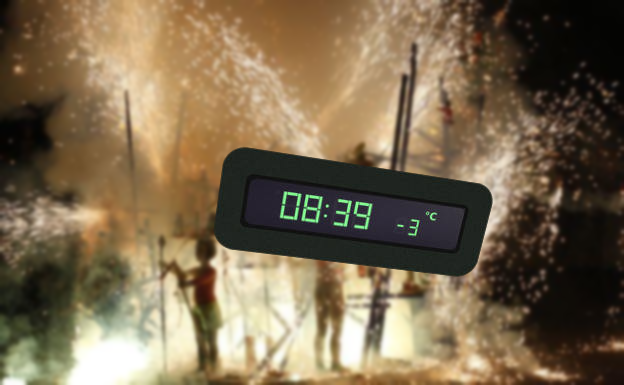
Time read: **8:39**
